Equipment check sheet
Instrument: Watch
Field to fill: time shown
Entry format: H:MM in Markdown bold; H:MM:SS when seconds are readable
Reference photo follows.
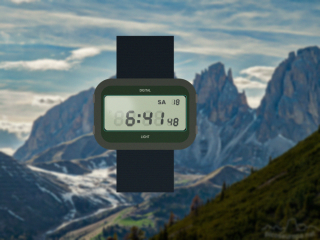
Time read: **6:41:48**
